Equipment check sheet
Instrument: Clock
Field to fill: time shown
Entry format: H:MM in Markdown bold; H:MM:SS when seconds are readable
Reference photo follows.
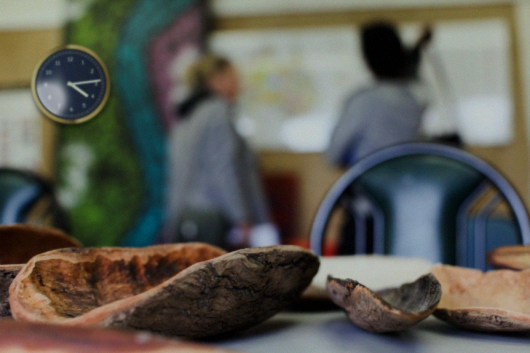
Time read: **4:14**
